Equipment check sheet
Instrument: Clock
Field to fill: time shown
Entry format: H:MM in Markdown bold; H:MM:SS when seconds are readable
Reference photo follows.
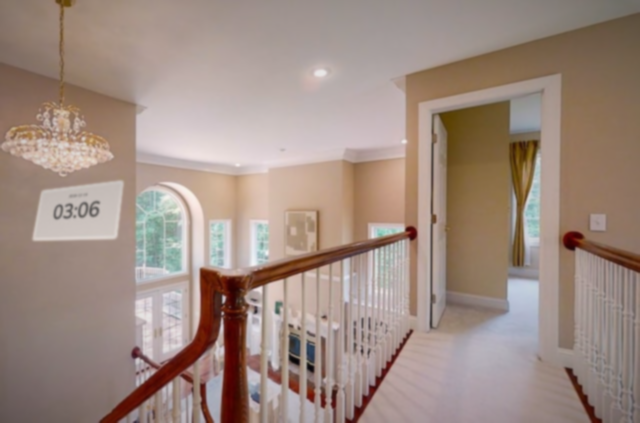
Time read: **3:06**
